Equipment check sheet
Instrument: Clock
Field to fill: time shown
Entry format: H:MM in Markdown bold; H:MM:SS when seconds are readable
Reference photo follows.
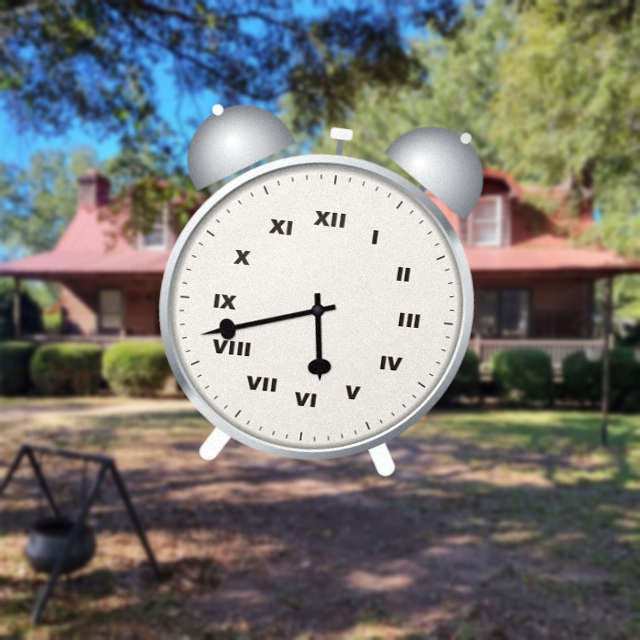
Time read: **5:42**
